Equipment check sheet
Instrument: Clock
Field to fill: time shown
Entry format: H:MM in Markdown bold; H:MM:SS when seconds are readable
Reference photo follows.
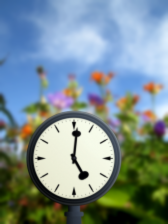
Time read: **5:01**
